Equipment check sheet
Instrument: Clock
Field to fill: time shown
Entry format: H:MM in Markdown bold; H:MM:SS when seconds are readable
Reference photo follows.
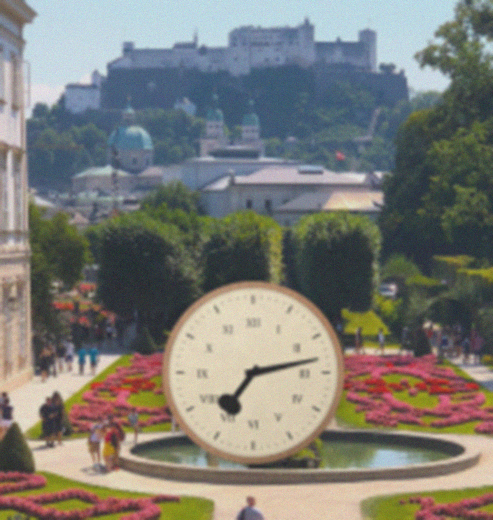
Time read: **7:13**
